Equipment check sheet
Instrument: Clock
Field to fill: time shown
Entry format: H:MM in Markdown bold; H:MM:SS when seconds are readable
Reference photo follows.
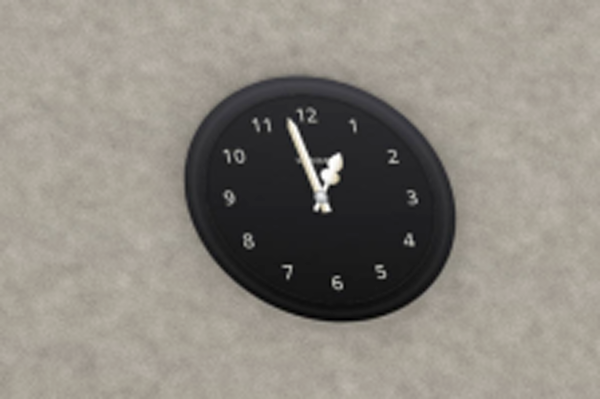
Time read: **12:58**
